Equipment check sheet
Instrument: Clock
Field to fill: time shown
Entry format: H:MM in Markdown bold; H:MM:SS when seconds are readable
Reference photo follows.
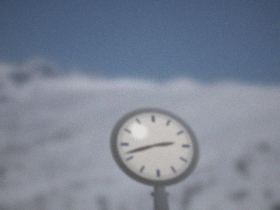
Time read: **2:42**
